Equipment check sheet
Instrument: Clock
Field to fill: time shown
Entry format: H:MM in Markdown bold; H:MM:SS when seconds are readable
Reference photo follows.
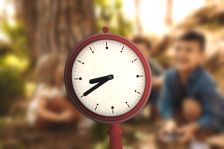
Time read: **8:40**
